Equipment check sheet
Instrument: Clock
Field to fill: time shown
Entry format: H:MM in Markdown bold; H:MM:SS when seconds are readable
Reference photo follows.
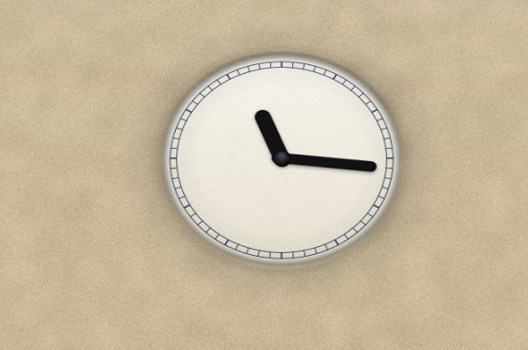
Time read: **11:16**
